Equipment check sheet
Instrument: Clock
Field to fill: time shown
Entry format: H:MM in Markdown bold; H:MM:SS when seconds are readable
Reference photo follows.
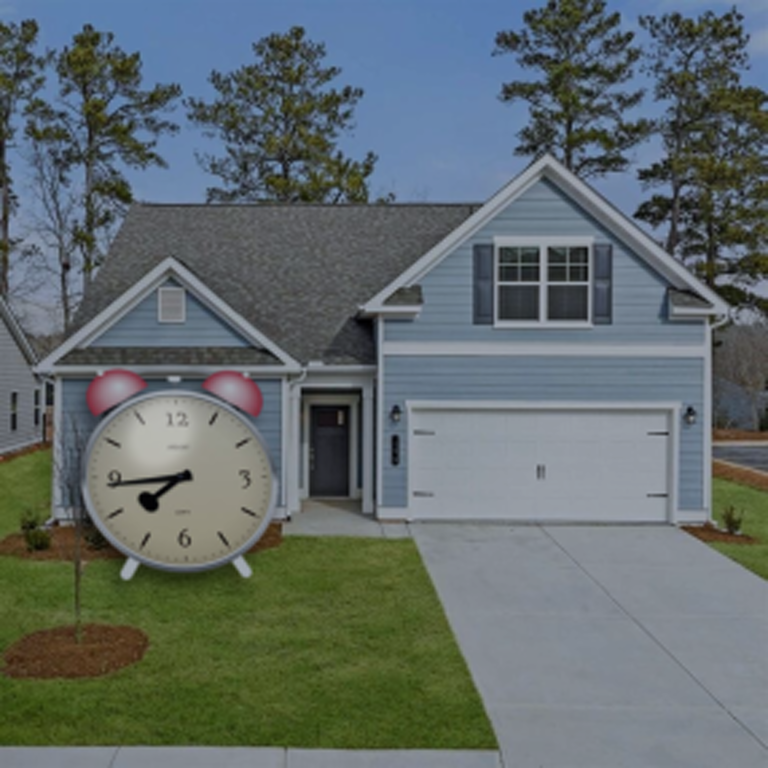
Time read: **7:44**
